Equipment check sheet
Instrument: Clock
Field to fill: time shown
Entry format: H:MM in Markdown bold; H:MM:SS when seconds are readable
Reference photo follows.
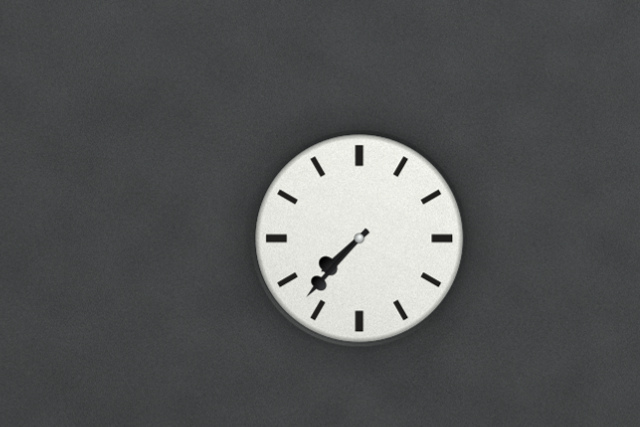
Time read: **7:37**
